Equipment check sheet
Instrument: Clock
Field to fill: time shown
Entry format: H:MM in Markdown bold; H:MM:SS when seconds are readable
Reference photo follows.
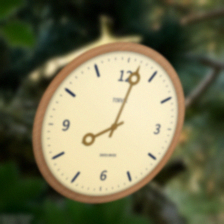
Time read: **8:02**
